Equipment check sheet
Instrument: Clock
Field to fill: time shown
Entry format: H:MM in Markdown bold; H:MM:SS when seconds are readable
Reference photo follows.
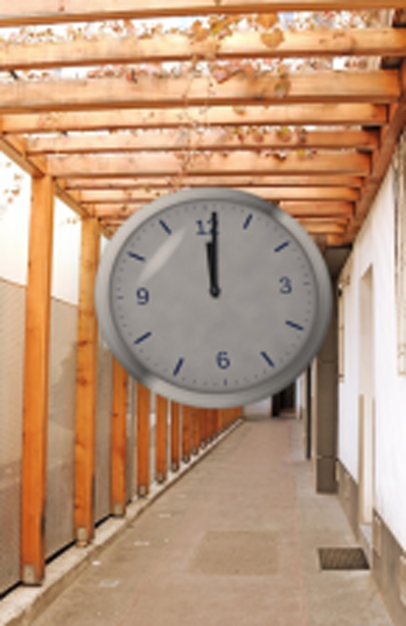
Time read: **12:01**
